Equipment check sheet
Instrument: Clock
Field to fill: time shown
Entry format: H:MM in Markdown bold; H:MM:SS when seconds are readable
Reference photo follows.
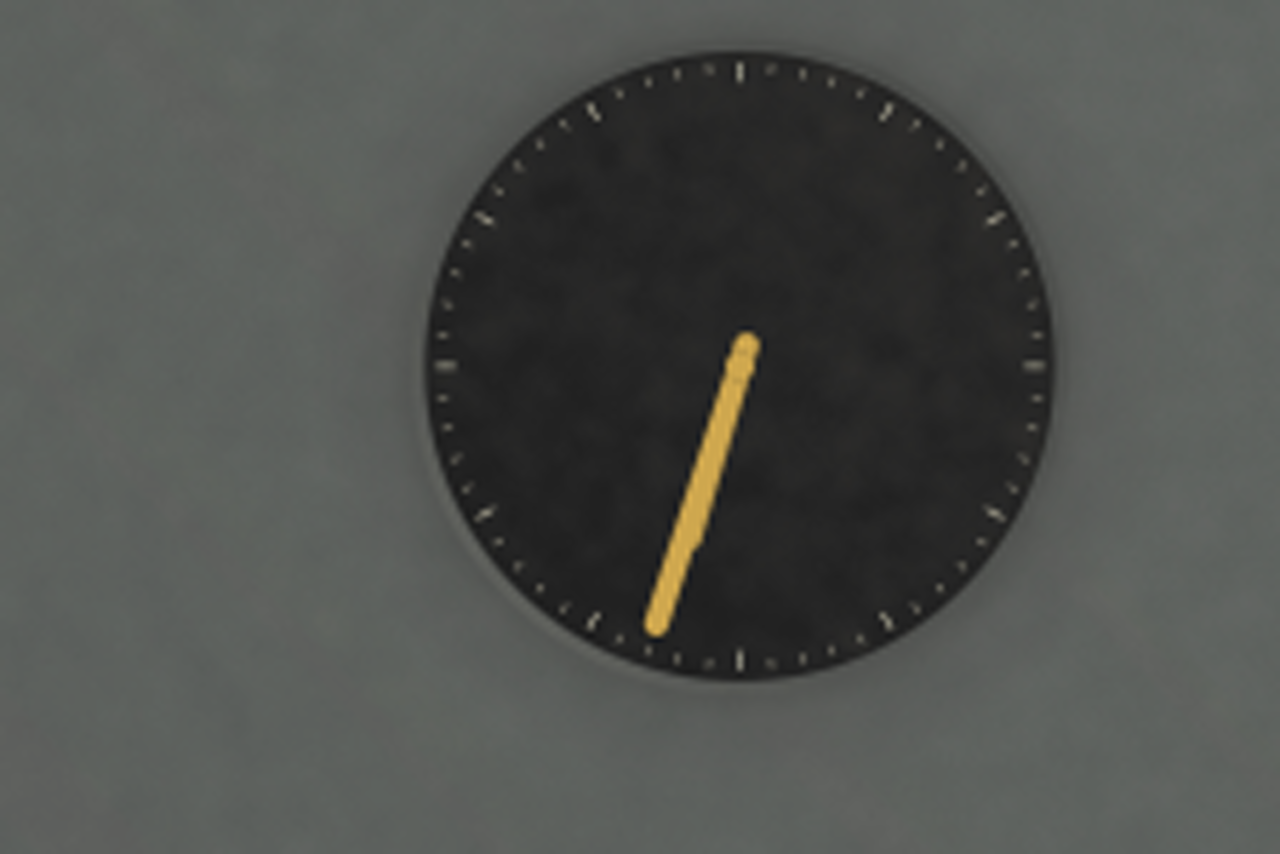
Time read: **6:33**
